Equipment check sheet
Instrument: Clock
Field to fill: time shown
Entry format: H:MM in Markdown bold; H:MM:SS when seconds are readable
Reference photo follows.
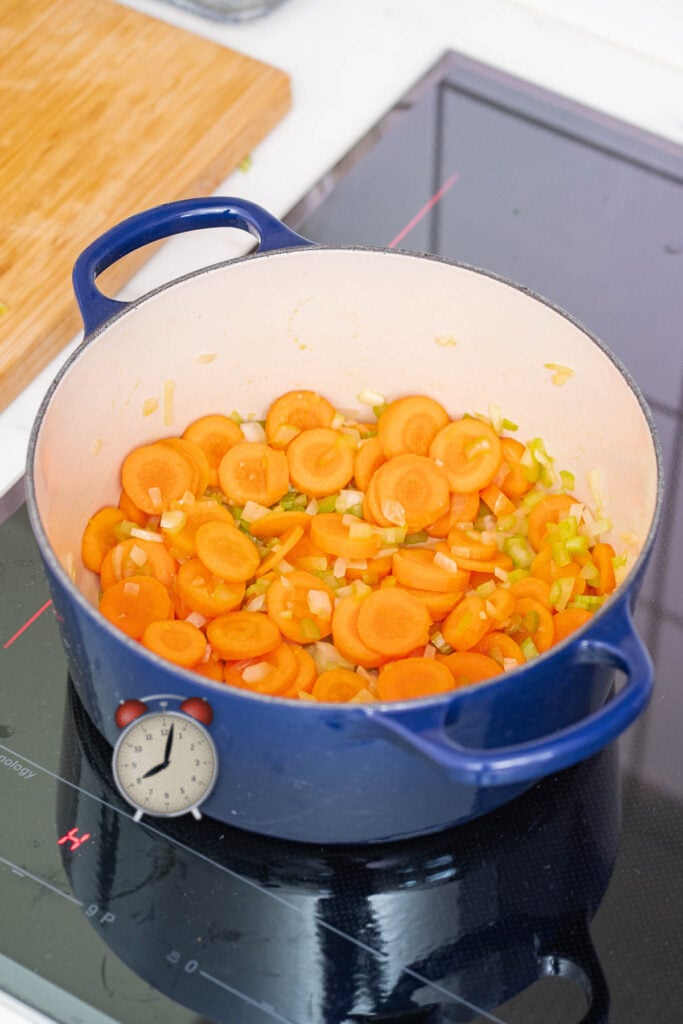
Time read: **8:02**
